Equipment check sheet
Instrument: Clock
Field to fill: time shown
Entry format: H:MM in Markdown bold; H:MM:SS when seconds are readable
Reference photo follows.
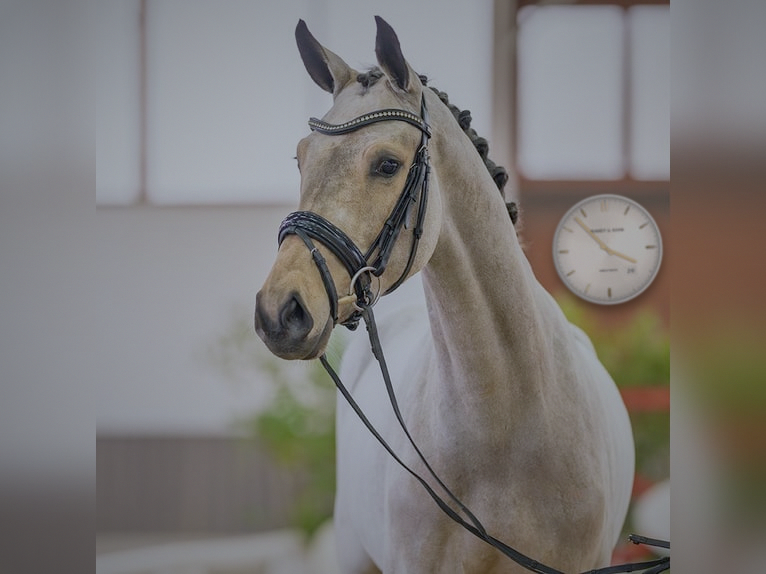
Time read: **3:53**
